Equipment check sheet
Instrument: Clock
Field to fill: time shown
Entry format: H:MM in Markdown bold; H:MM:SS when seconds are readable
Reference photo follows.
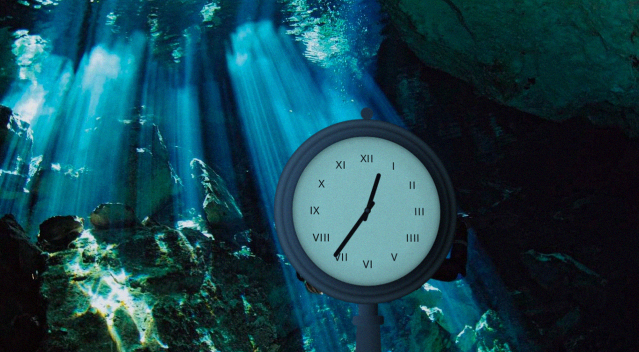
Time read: **12:36**
